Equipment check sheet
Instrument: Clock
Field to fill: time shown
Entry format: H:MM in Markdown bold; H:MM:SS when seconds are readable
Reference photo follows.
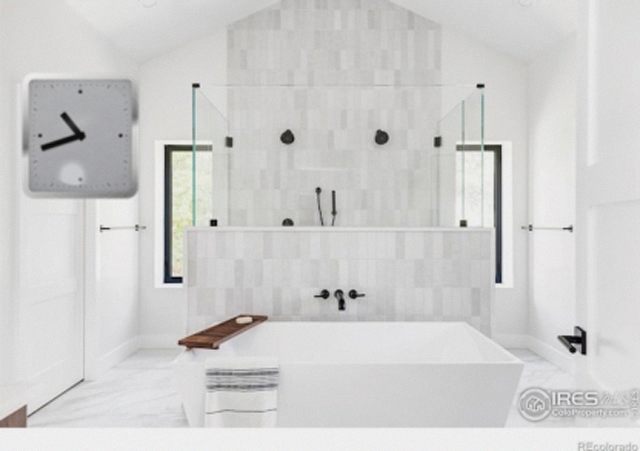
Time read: **10:42**
